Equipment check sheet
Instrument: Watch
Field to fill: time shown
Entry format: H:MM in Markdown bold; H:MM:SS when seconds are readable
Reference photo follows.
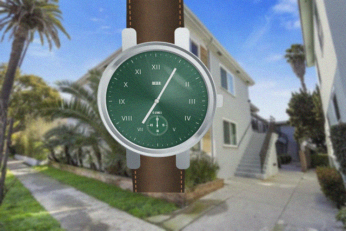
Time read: **7:05**
